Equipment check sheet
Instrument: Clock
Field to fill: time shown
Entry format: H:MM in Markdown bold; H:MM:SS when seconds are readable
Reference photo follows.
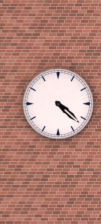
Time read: **4:22**
